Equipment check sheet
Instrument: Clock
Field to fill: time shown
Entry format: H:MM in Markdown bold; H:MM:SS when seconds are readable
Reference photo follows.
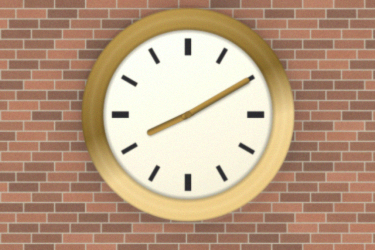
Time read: **8:10**
